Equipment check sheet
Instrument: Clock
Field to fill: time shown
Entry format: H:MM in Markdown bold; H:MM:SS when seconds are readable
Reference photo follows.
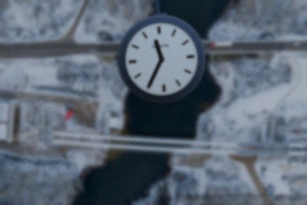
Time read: **11:35**
